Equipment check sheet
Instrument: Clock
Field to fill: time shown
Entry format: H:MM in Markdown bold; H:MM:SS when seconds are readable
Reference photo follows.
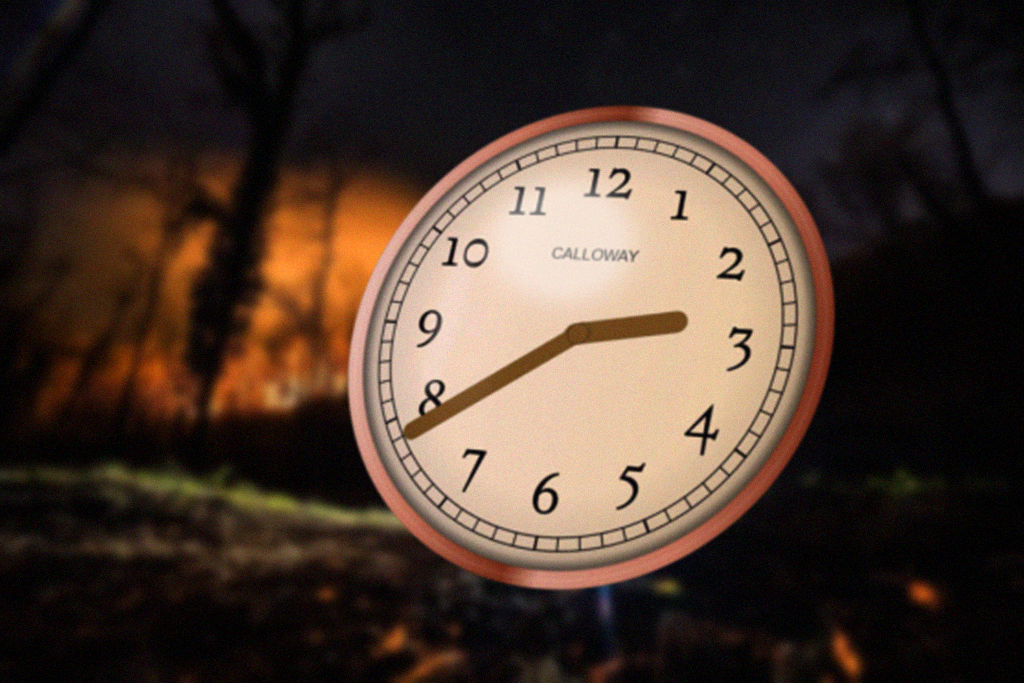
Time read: **2:39**
